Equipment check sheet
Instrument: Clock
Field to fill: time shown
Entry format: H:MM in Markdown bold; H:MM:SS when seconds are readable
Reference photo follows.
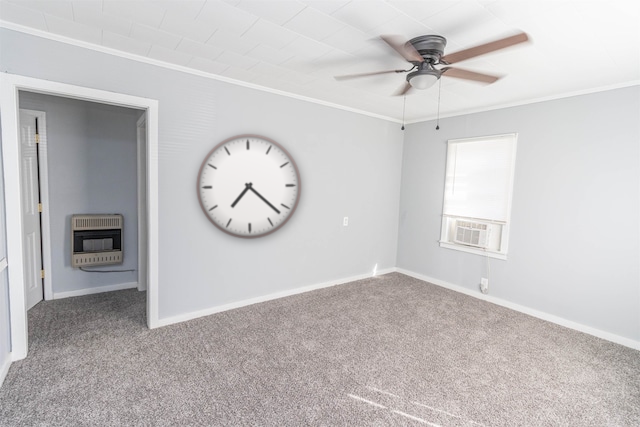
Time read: **7:22**
